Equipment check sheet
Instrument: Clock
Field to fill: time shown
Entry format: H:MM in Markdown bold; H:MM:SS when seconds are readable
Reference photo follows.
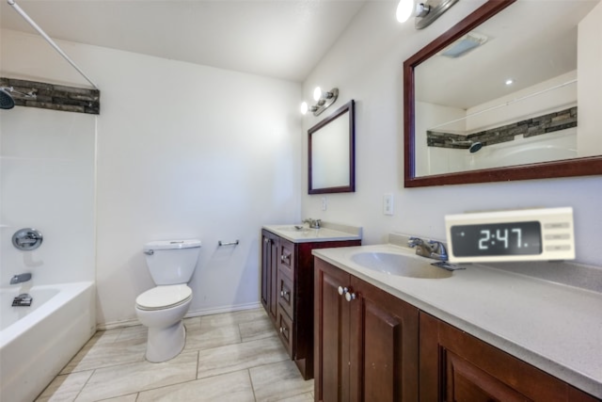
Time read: **2:47**
